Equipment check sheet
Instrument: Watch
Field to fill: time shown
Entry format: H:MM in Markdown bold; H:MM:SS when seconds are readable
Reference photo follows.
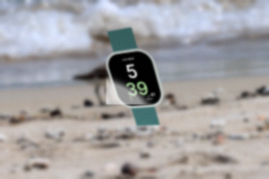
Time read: **5:39**
